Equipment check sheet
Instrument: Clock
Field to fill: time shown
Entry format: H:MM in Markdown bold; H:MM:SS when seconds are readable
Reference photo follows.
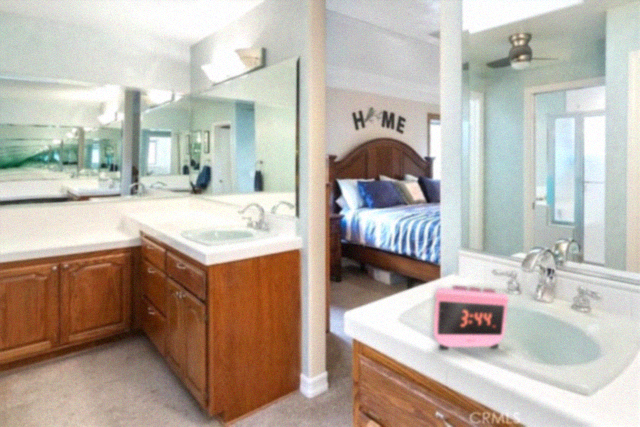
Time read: **3:44**
